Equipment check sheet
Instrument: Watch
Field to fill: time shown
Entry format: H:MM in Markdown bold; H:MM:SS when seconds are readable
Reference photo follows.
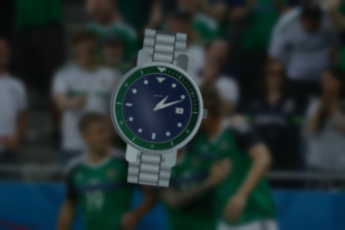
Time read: **1:11**
